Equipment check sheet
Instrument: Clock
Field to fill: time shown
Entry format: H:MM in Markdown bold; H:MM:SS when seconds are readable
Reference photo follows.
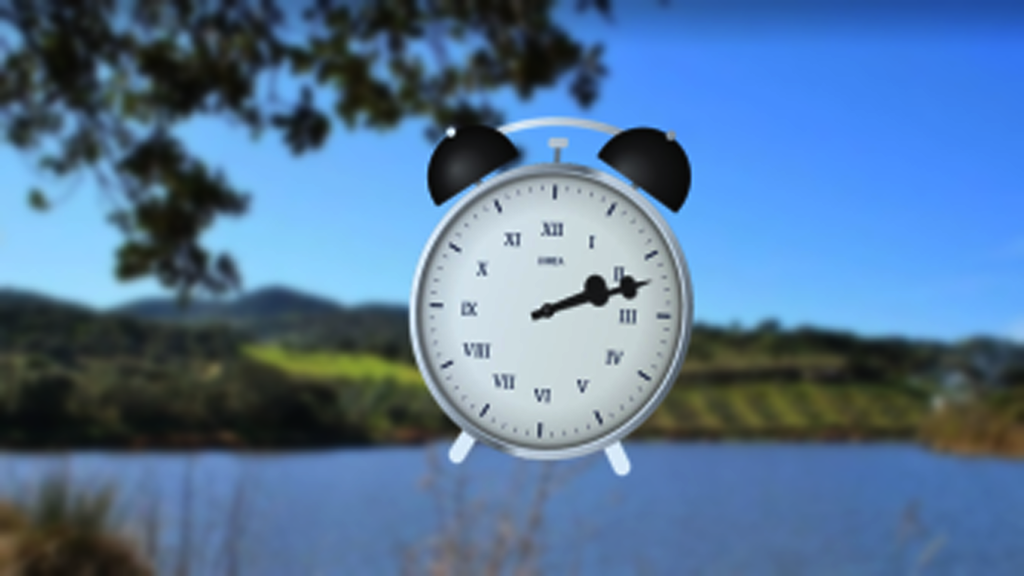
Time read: **2:12**
